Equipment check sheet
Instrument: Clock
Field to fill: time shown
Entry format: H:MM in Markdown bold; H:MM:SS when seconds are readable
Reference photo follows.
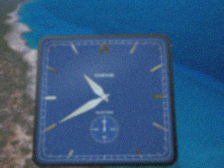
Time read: **10:40**
